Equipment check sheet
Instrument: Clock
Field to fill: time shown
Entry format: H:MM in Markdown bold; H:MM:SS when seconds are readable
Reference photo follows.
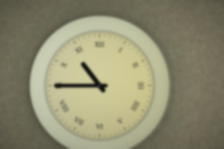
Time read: **10:45**
